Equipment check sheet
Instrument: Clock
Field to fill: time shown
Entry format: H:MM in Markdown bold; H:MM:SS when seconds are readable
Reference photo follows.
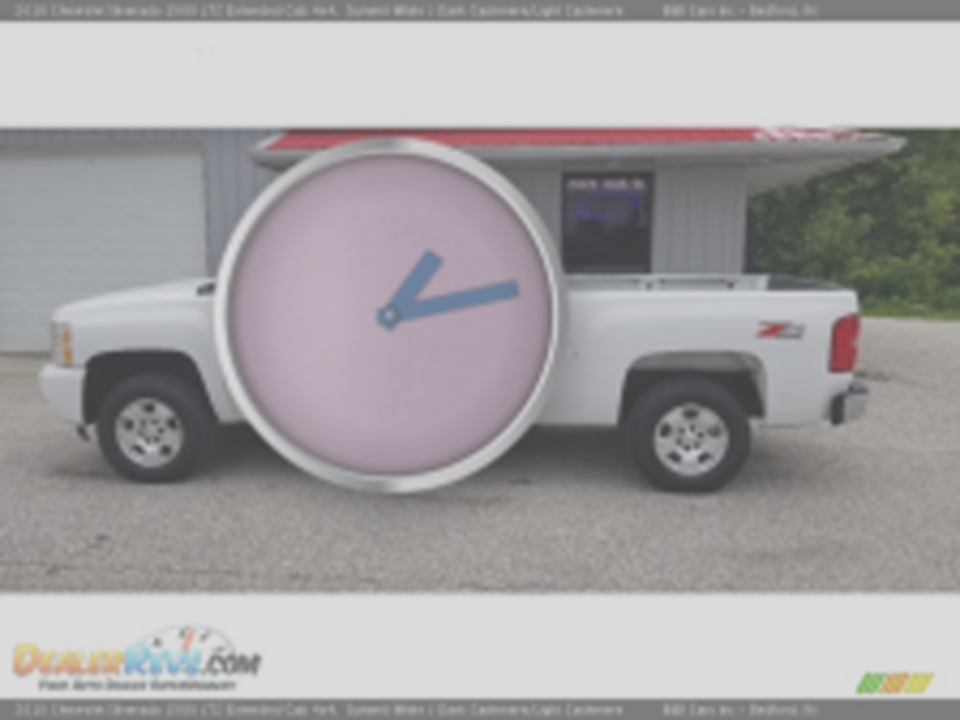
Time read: **1:13**
